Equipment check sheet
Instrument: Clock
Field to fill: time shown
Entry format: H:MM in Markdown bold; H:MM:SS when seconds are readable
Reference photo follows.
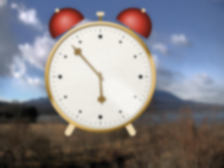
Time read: **5:53**
